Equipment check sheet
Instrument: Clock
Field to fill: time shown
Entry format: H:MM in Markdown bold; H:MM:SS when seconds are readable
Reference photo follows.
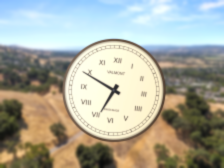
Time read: **6:49**
